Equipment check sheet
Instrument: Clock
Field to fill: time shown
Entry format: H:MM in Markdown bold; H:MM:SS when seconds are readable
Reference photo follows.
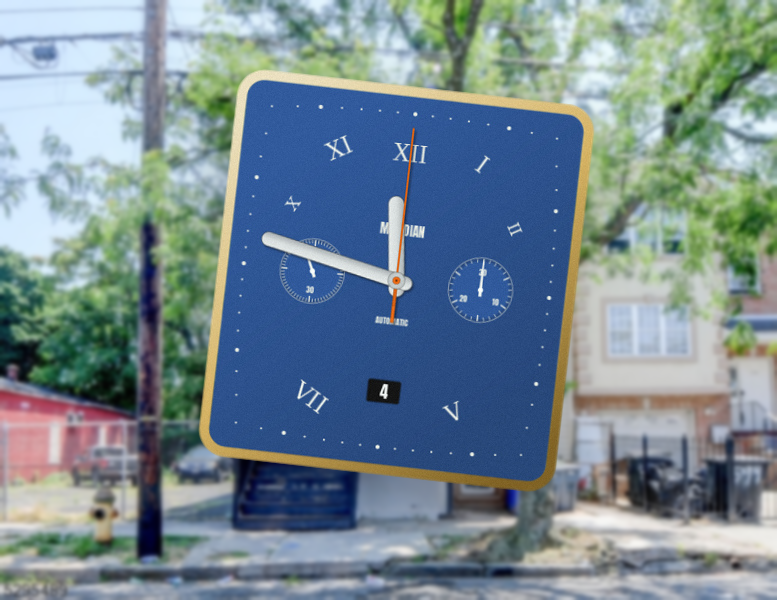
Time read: **11:46:56**
